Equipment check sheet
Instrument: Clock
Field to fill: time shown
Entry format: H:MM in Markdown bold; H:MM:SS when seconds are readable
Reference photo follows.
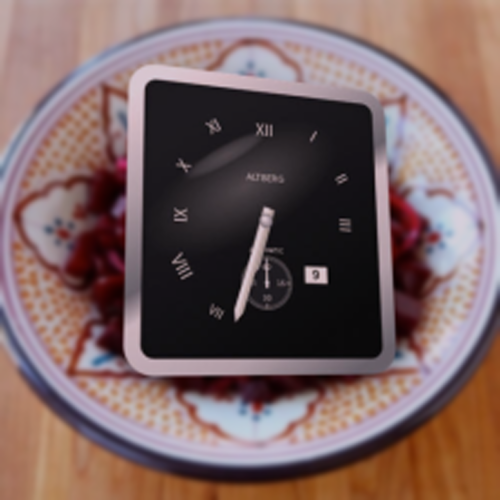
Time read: **6:33**
